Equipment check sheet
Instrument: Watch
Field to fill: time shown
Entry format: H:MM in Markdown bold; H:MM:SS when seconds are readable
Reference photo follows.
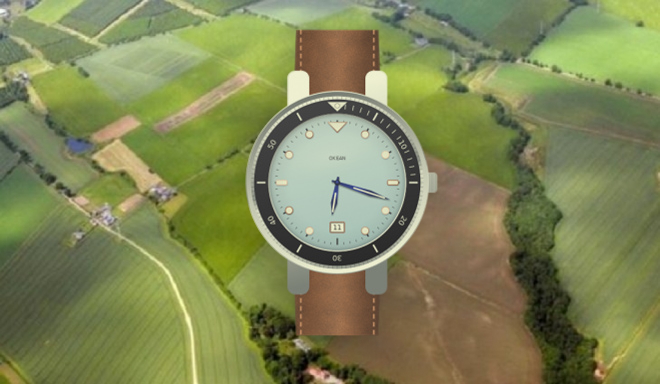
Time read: **6:18**
